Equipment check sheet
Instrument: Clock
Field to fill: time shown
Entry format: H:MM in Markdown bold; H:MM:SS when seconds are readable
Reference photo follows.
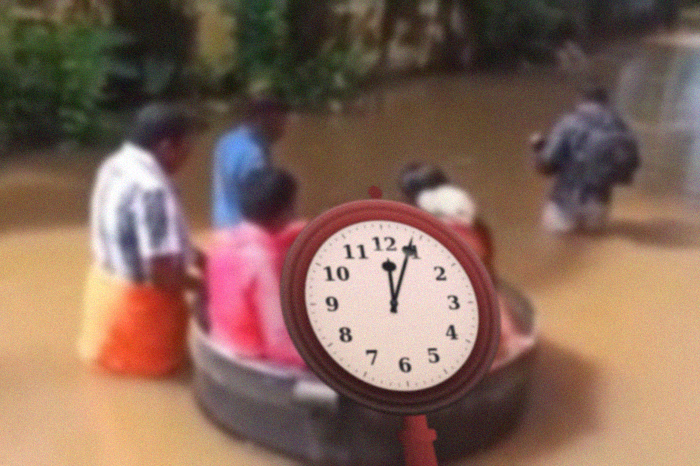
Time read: **12:04**
